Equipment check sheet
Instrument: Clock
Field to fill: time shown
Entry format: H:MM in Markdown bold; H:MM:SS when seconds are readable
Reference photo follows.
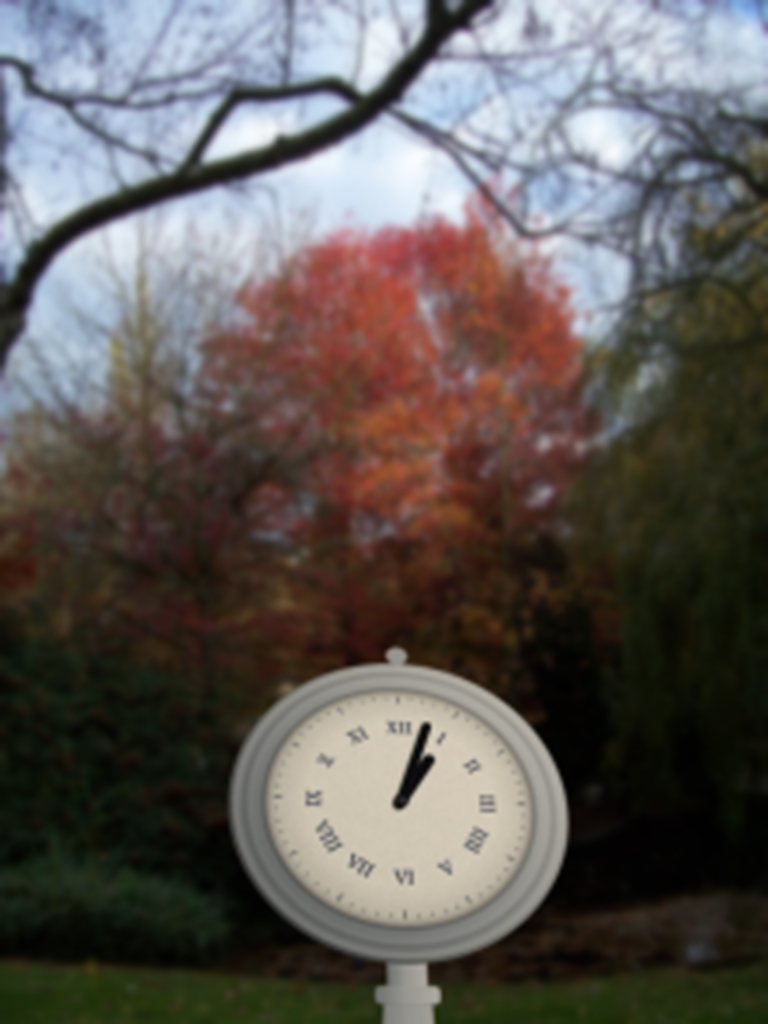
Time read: **1:03**
